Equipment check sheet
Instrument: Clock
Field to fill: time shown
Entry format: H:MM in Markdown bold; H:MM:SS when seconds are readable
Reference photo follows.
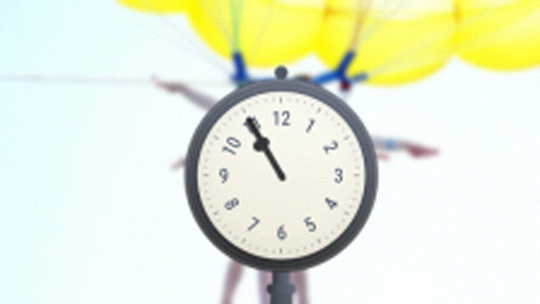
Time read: **10:55**
